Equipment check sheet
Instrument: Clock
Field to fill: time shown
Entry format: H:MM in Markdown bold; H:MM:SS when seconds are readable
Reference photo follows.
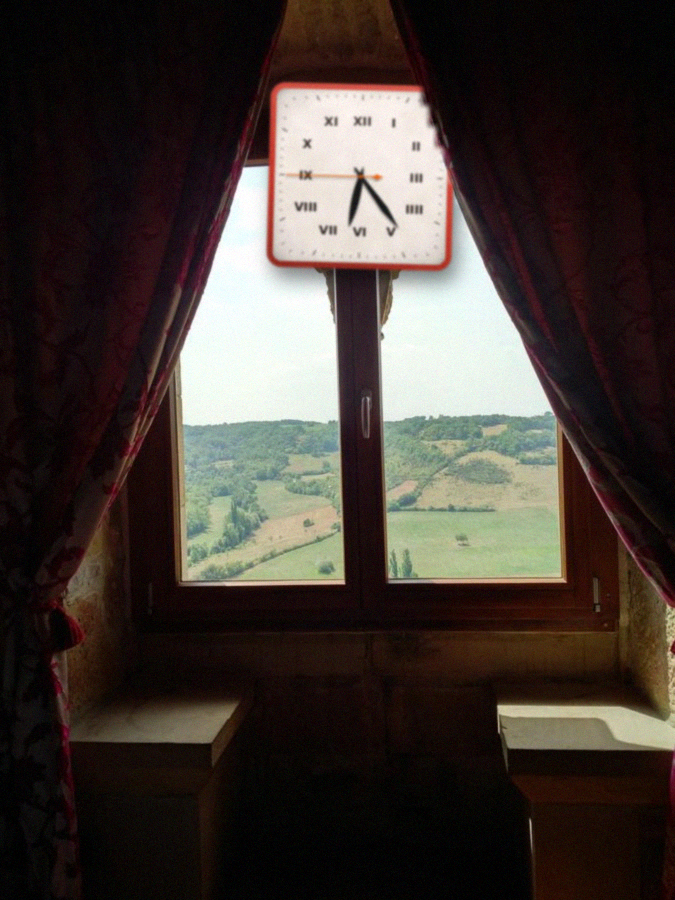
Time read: **6:23:45**
